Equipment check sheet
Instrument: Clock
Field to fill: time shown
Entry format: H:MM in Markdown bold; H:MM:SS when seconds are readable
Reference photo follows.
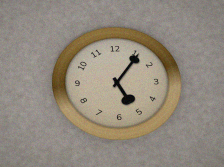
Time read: **5:06**
